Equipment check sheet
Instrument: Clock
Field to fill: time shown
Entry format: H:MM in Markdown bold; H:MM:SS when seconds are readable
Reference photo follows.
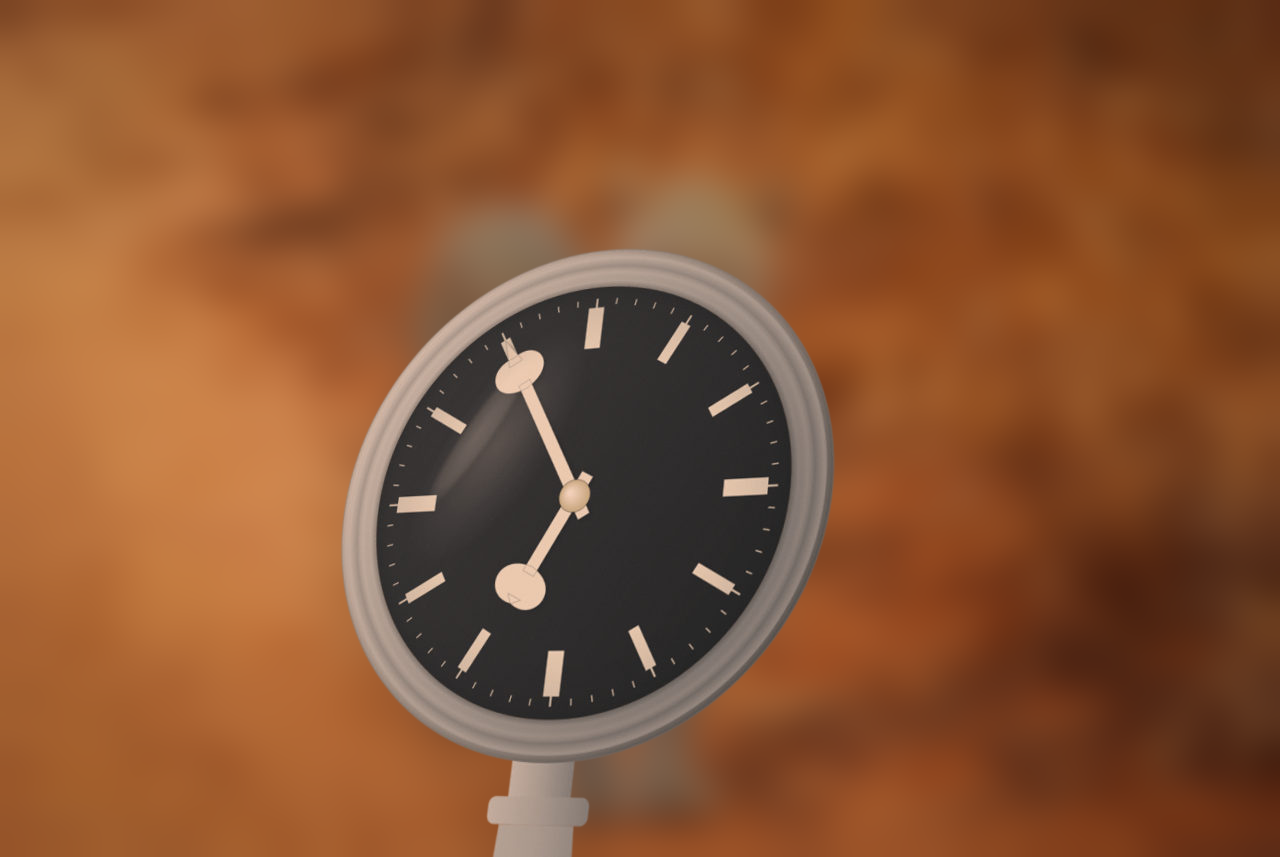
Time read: **6:55**
